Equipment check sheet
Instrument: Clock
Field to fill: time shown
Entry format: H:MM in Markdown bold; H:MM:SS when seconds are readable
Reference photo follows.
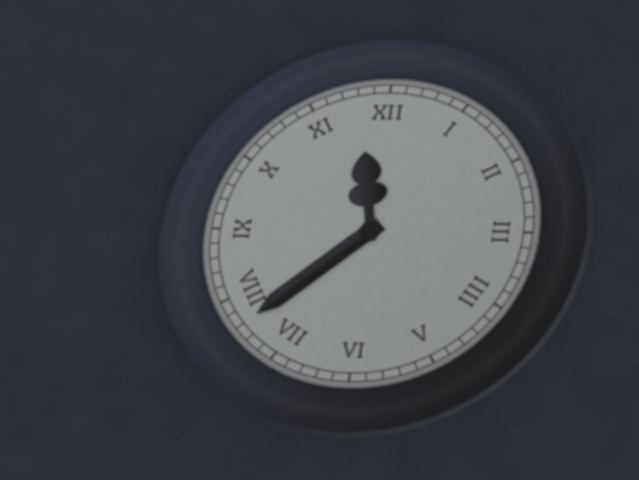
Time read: **11:38**
